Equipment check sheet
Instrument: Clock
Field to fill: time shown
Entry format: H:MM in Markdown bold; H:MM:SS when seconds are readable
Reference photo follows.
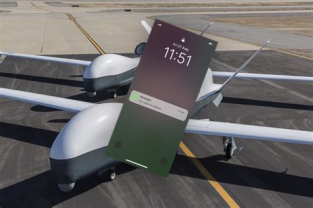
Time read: **11:51**
